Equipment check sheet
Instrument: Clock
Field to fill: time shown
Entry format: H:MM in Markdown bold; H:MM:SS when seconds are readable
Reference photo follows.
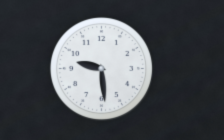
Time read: **9:29**
